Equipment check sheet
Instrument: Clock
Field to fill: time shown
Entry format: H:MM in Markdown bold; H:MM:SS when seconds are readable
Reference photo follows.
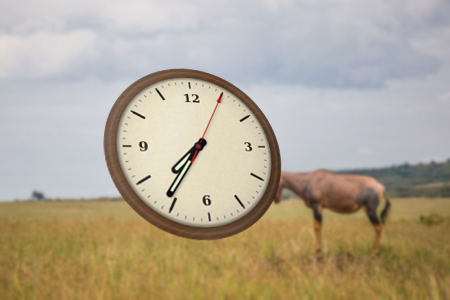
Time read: **7:36:05**
